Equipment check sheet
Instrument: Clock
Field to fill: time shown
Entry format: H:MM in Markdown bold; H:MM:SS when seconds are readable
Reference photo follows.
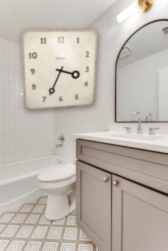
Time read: **3:34**
